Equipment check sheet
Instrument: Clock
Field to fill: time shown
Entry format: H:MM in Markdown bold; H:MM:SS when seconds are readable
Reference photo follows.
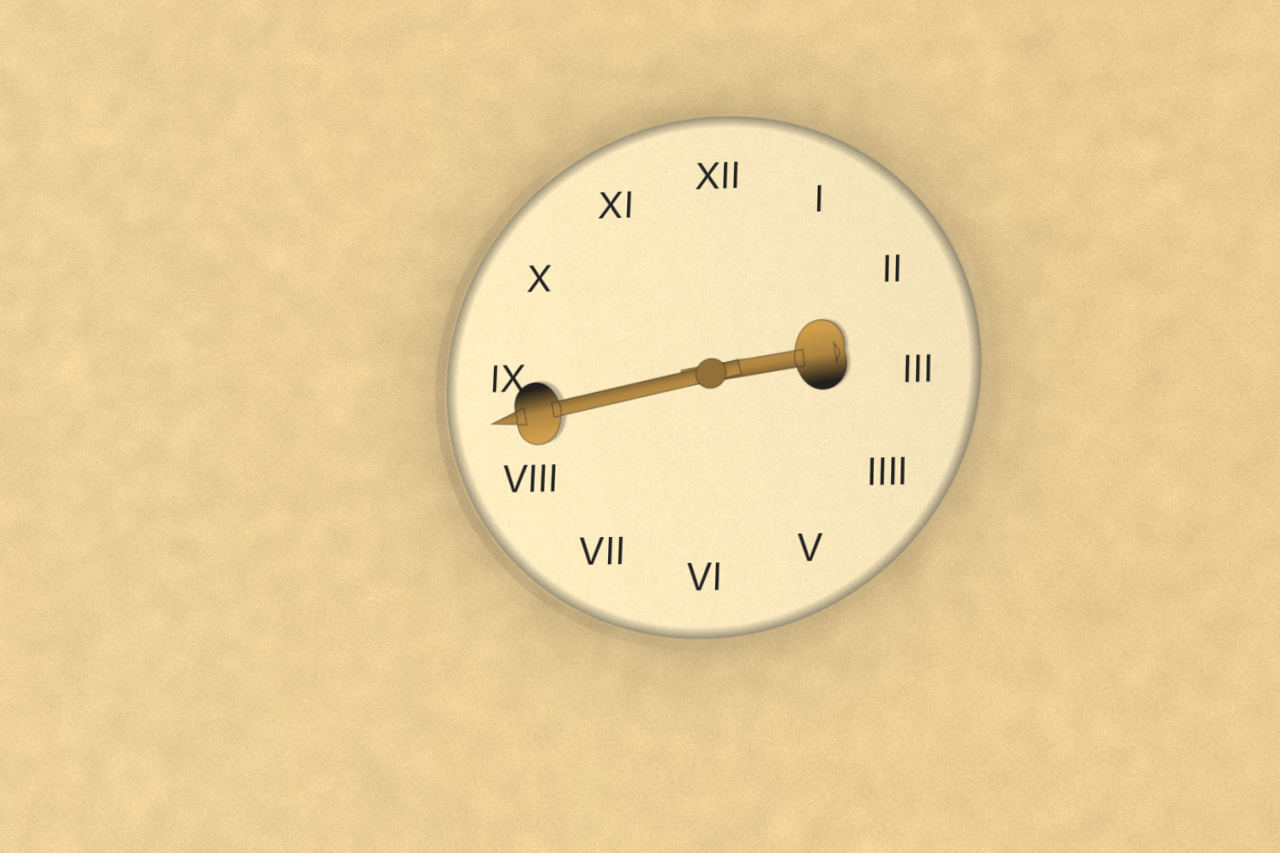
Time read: **2:43**
